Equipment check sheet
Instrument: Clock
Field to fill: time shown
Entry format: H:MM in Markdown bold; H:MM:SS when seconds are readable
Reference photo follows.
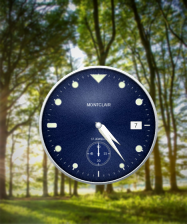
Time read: **4:24**
